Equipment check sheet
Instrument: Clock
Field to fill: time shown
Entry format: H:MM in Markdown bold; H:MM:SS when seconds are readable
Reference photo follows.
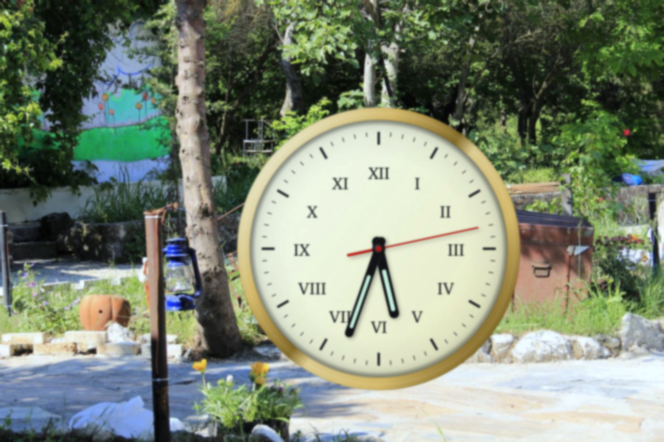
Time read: **5:33:13**
